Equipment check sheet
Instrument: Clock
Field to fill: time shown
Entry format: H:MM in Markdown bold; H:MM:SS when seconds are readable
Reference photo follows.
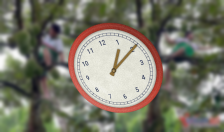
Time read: **1:10**
